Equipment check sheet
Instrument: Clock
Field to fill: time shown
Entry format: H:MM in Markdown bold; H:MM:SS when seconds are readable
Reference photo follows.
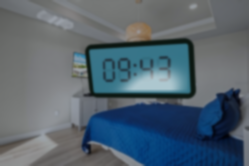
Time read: **9:43**
